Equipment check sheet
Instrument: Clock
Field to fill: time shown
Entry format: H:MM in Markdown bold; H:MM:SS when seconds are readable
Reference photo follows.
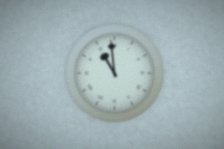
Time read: **10:59**
